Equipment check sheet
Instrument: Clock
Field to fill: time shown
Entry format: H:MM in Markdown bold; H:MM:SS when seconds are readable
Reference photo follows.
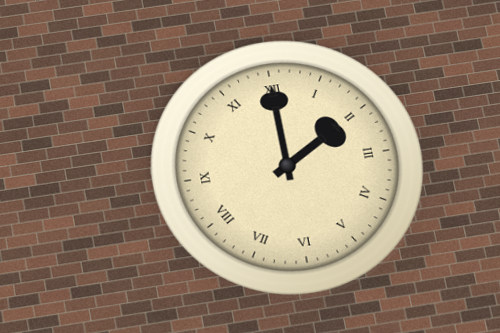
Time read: **2:00**
